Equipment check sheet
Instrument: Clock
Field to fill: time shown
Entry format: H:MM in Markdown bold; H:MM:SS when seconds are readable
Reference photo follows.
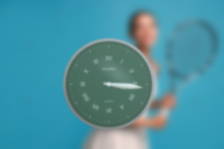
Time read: **3:16**
